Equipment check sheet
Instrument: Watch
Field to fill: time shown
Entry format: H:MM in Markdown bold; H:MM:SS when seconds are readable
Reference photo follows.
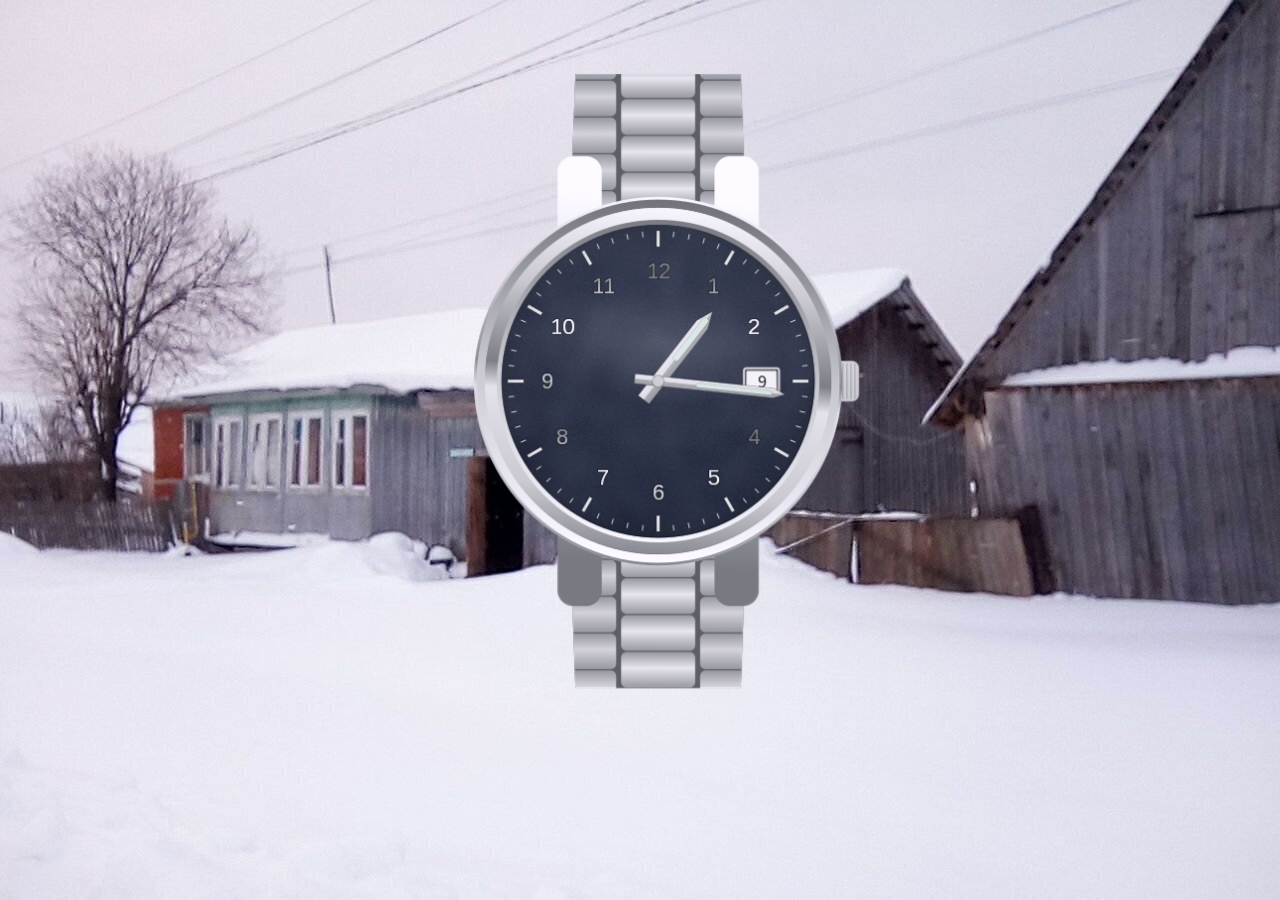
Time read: **1:16**
